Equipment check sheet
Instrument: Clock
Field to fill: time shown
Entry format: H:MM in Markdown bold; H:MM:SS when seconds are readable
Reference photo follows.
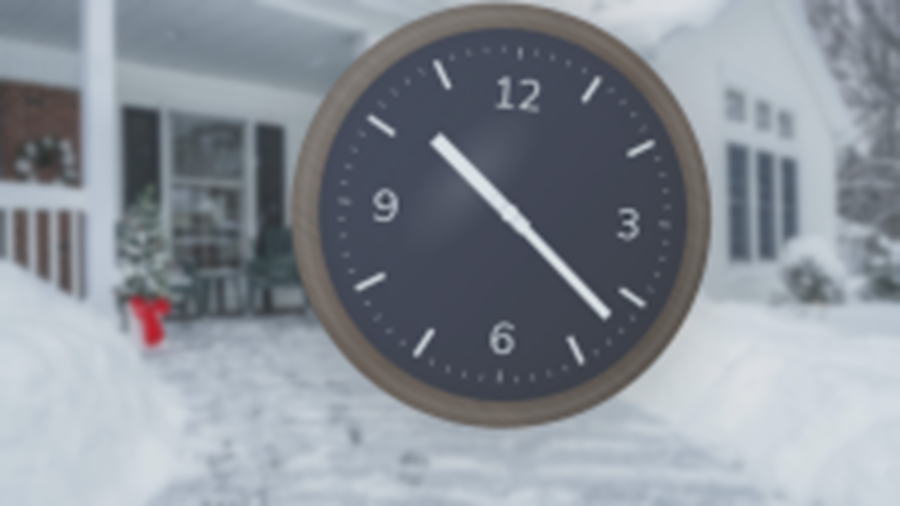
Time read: **10:22**
